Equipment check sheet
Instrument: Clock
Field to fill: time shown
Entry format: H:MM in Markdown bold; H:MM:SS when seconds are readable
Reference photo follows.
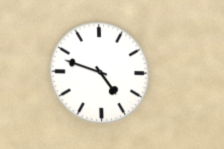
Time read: **4:48**
